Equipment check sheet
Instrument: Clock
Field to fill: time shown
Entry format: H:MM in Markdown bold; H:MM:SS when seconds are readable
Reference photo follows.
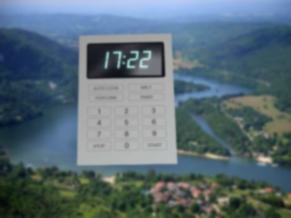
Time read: **17:22**
